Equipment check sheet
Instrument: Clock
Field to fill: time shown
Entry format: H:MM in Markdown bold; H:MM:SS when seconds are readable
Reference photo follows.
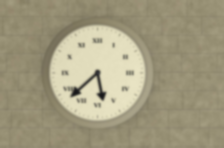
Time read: **5:38**
